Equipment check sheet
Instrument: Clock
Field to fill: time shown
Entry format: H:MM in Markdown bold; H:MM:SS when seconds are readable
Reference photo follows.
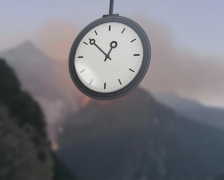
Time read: **12:52**
